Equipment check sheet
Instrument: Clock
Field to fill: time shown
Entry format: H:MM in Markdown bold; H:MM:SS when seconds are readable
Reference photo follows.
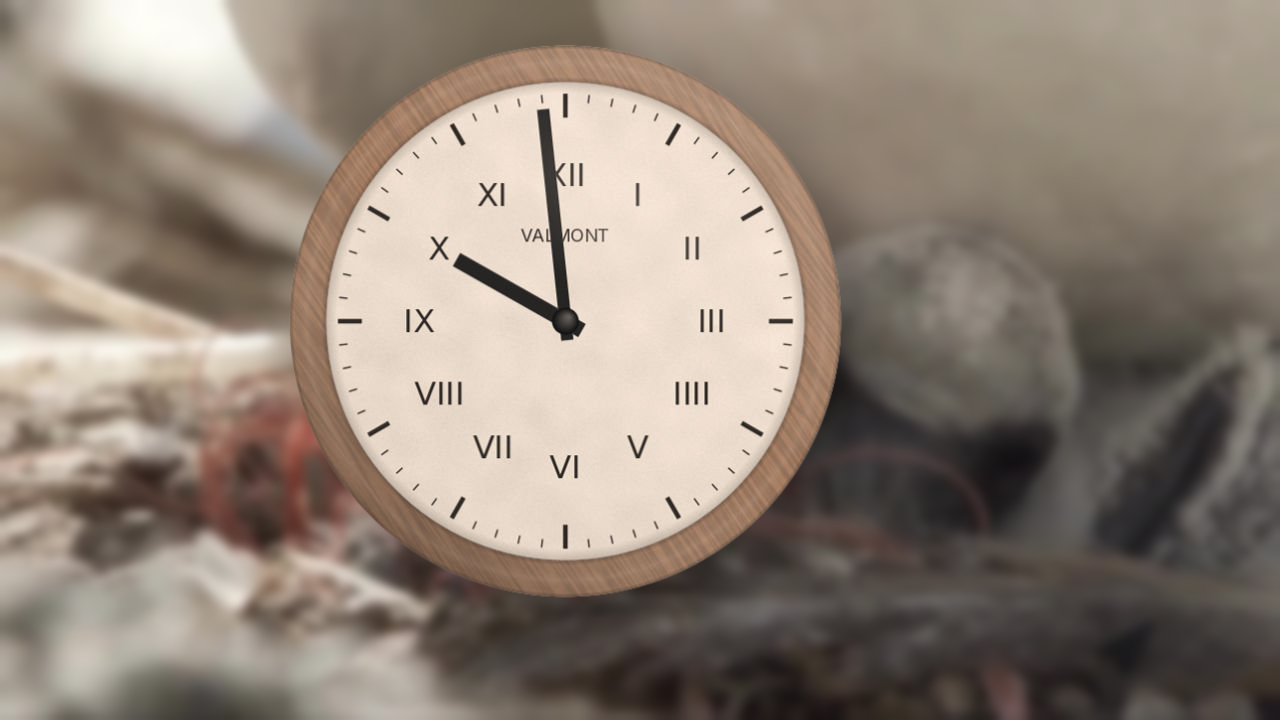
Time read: **9:59**
